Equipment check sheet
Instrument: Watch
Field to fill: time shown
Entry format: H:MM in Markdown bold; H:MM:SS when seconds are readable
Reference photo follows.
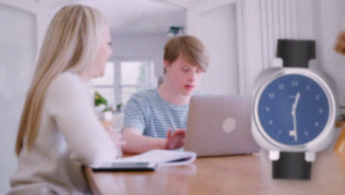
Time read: **12:29**
